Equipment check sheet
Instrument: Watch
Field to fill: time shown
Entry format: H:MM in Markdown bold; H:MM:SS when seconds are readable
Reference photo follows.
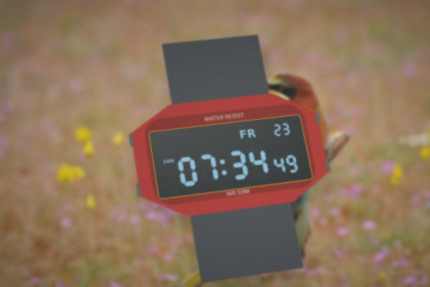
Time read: **7:34:49**
